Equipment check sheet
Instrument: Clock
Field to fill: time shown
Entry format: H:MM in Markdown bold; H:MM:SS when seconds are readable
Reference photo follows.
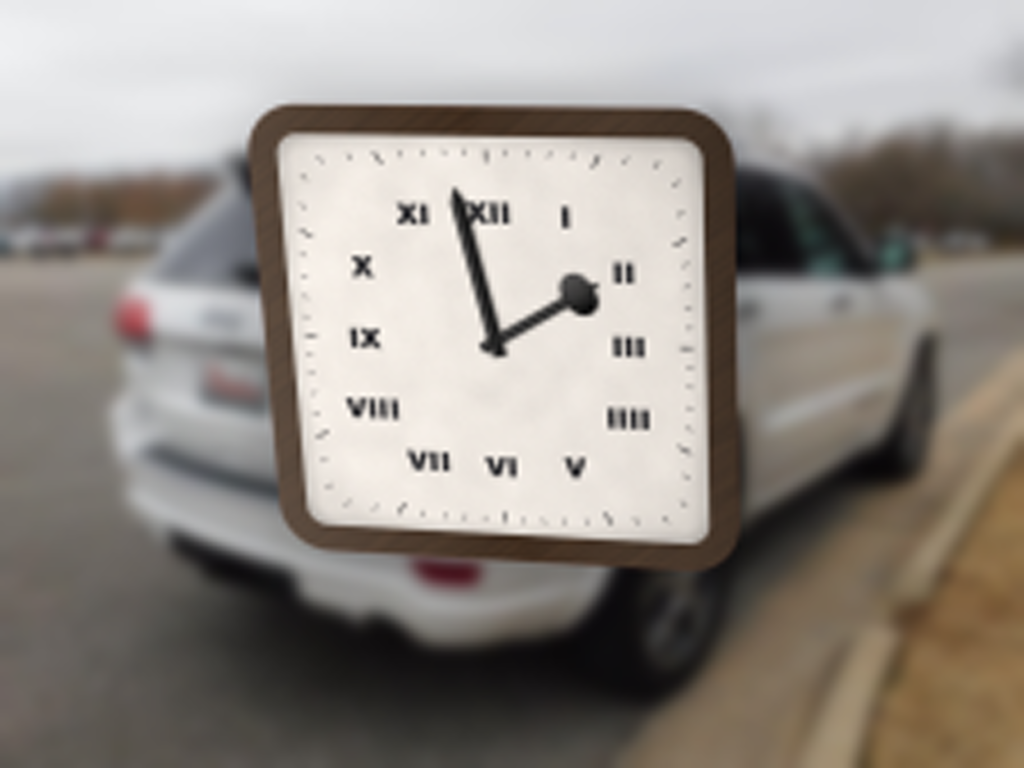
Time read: **1:58**
